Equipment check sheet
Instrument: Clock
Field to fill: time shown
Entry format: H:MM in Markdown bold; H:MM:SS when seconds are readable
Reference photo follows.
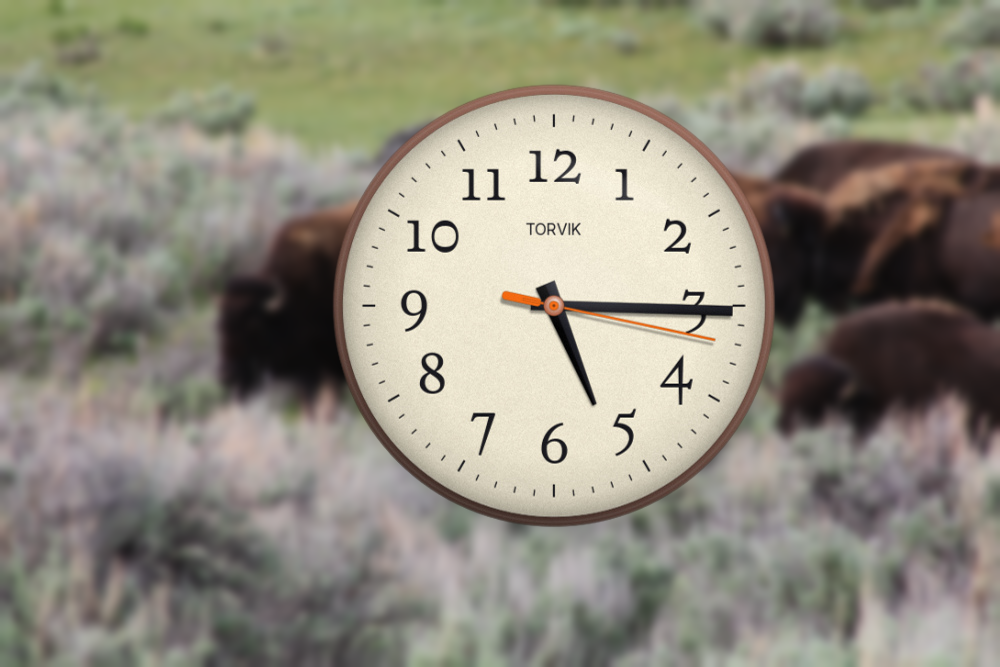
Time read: **5:15:17**
